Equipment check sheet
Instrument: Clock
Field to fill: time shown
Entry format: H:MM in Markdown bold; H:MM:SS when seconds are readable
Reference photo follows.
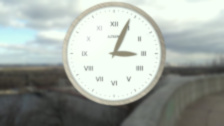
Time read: **3:04**
